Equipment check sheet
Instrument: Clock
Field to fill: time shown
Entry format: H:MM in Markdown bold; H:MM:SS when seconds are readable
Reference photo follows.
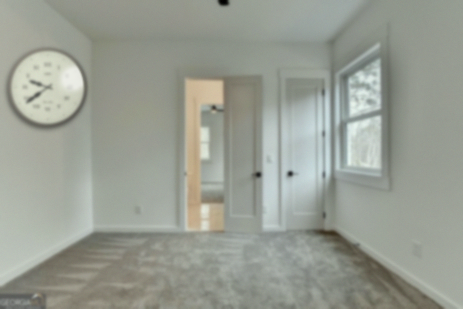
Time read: **9:39**
